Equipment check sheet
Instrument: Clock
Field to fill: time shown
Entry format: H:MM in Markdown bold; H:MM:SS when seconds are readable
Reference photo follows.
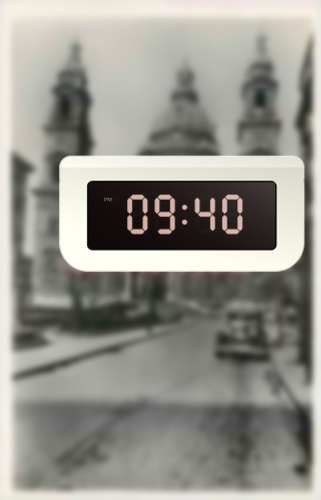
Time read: **9:40**
